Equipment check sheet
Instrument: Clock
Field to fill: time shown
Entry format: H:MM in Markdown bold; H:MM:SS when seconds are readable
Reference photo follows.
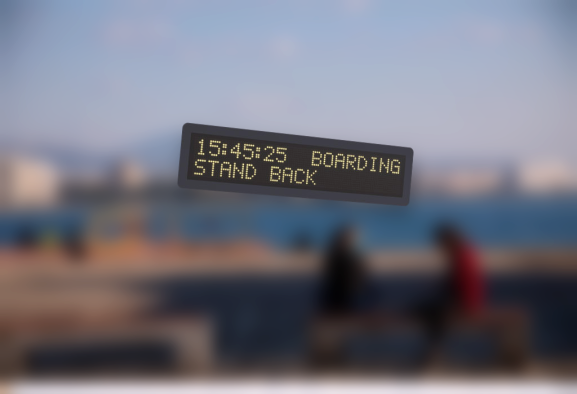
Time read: **15:45:25**
